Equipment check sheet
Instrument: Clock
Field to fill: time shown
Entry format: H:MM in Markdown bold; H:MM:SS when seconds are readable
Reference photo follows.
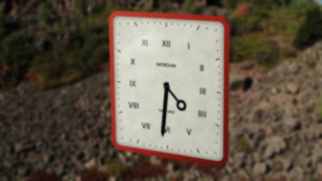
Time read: **4:31**
